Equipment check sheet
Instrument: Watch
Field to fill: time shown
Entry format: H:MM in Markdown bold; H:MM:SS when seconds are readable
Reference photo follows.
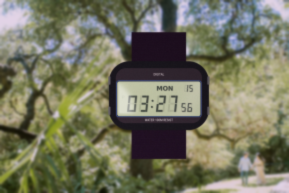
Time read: **3:27**
